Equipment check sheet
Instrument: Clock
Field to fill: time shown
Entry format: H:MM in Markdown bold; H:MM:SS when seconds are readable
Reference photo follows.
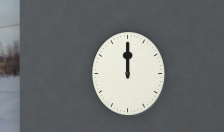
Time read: **12:00**
